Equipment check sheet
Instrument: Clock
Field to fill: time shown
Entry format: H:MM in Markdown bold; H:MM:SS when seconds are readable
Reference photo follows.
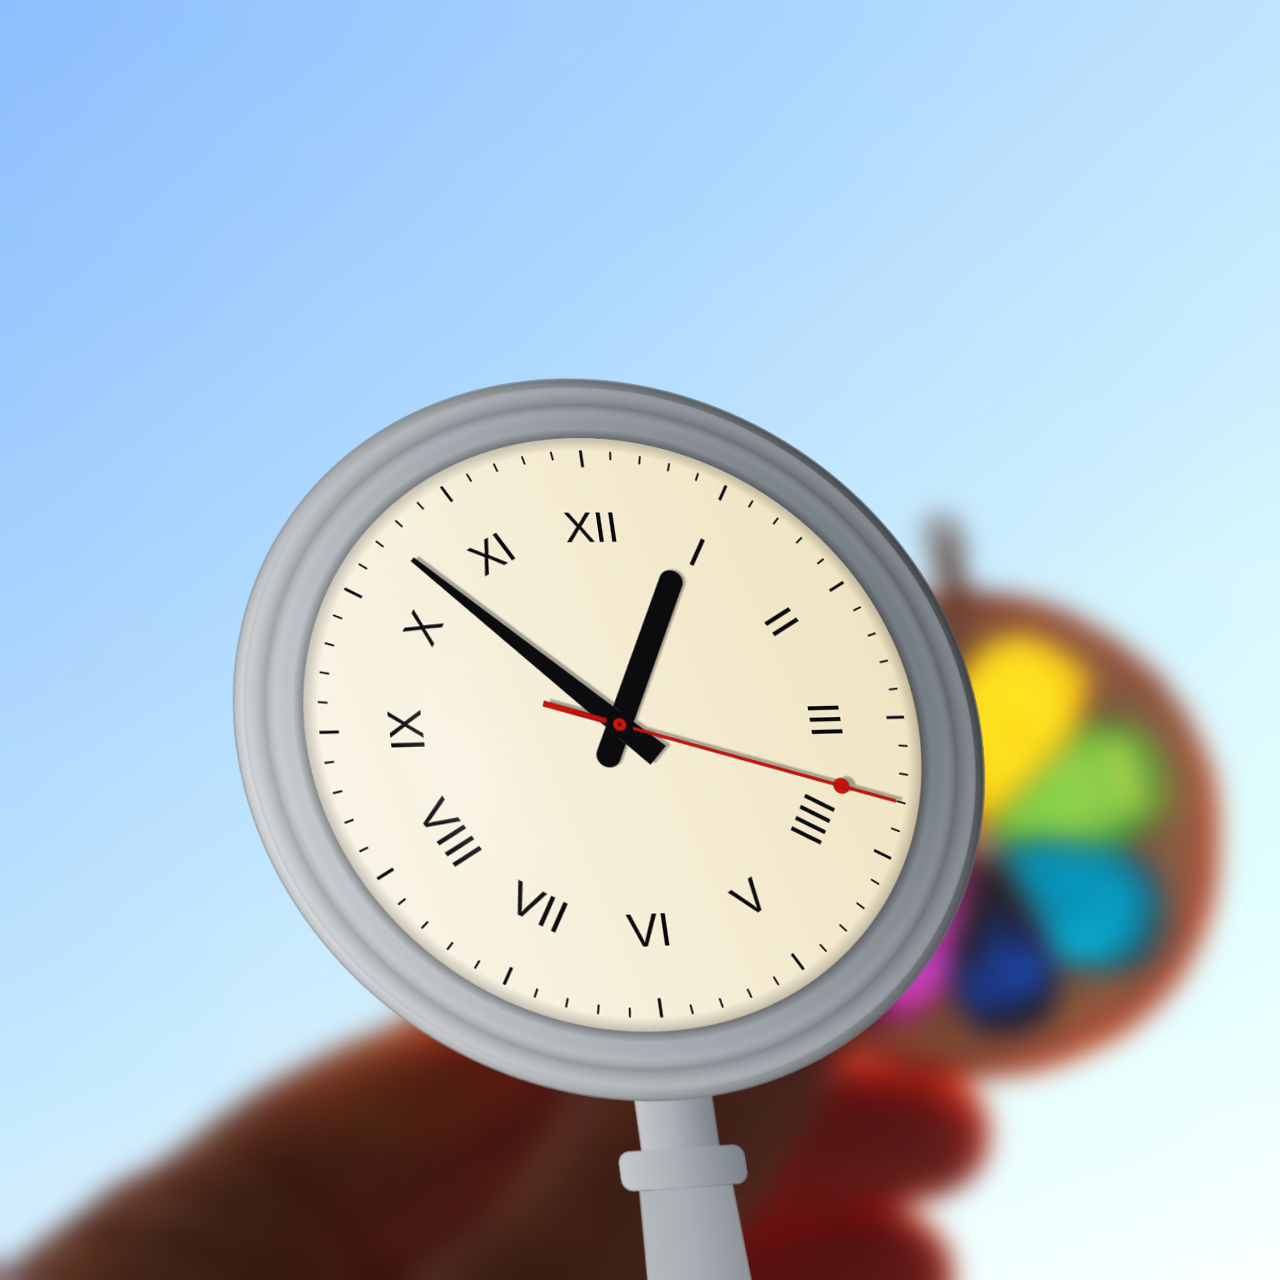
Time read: **12:52:18**
